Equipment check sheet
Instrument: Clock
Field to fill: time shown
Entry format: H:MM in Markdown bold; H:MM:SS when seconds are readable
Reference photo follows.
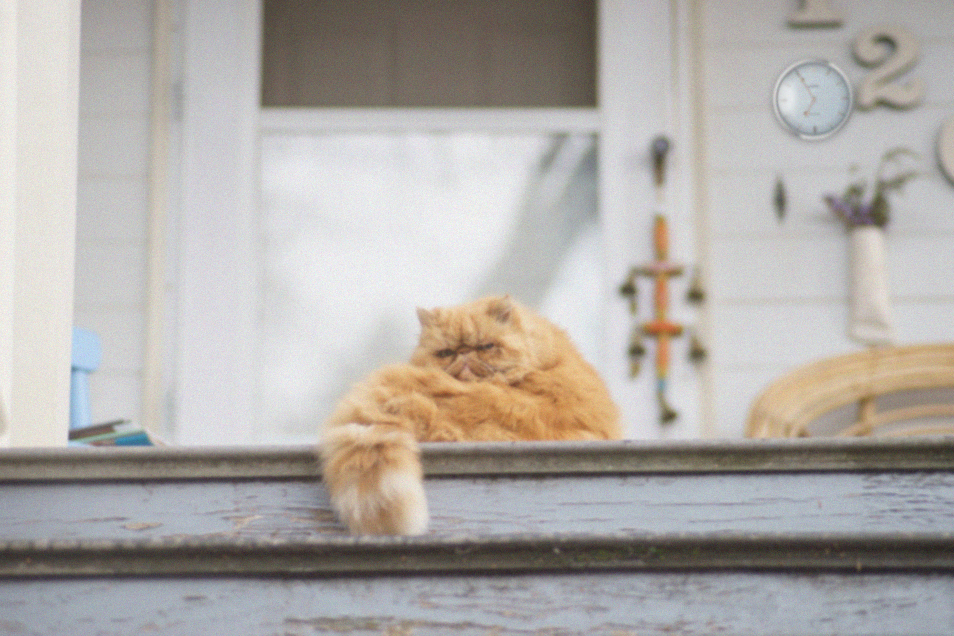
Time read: **6:55**
